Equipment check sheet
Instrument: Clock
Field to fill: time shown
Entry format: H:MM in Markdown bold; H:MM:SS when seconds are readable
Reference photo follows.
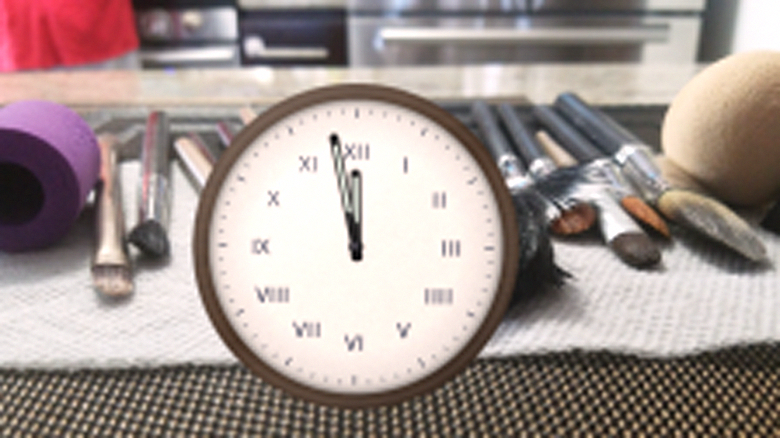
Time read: **11:58**
